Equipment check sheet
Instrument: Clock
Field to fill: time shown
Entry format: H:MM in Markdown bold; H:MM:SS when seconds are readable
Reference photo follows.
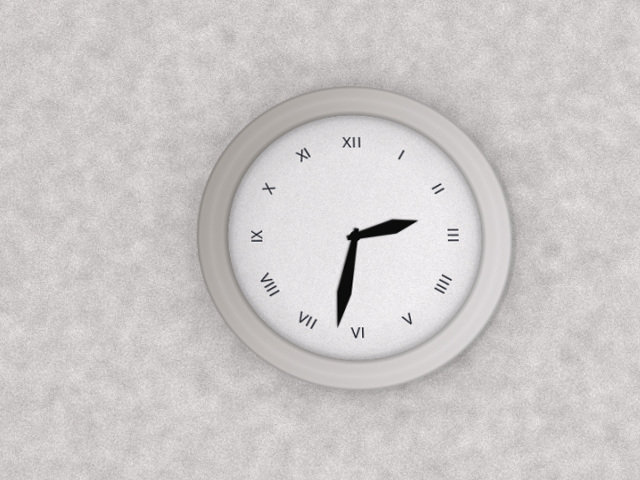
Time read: **2:32**
